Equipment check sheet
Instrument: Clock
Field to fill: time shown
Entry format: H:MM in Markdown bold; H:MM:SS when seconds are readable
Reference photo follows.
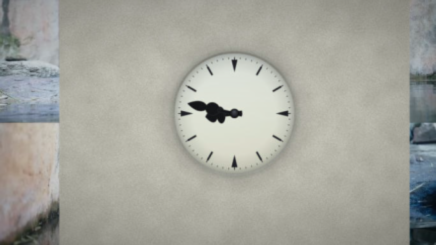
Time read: **8:47**
